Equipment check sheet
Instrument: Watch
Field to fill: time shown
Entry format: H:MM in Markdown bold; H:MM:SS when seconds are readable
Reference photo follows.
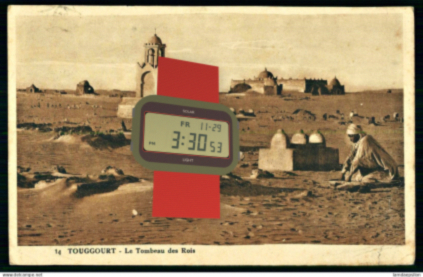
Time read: **3:30:53**
